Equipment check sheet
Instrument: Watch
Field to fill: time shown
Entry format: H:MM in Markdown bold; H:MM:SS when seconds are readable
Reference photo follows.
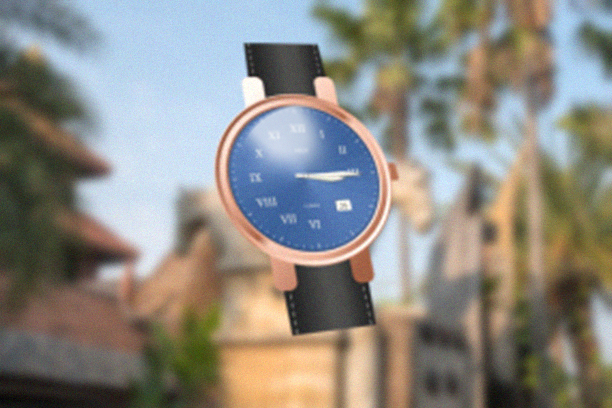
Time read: **3:15**
